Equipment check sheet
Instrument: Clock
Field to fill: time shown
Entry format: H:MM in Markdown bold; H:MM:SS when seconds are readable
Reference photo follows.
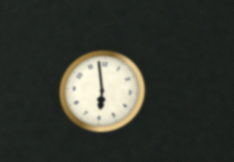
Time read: **5:58**
